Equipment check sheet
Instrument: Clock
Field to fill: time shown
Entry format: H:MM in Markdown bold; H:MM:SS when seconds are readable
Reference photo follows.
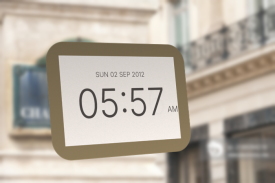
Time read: **5:57**
